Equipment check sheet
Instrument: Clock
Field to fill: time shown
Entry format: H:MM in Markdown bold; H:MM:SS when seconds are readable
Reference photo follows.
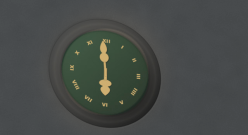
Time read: **5:59**
